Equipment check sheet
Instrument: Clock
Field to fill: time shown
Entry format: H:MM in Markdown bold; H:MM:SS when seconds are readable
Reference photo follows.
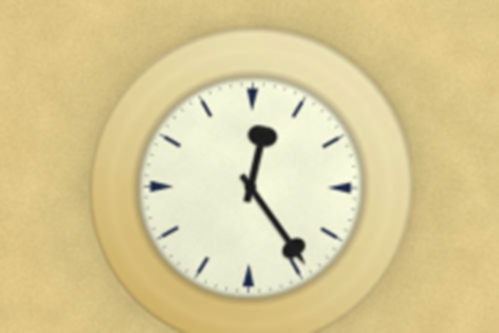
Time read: **12:24**
